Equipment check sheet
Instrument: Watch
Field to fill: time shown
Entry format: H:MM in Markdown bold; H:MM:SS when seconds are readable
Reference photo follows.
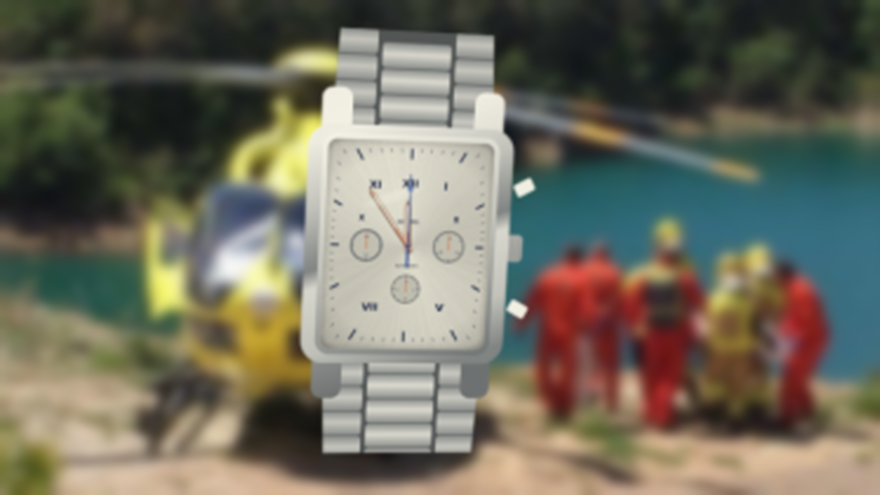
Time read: **11:54**
